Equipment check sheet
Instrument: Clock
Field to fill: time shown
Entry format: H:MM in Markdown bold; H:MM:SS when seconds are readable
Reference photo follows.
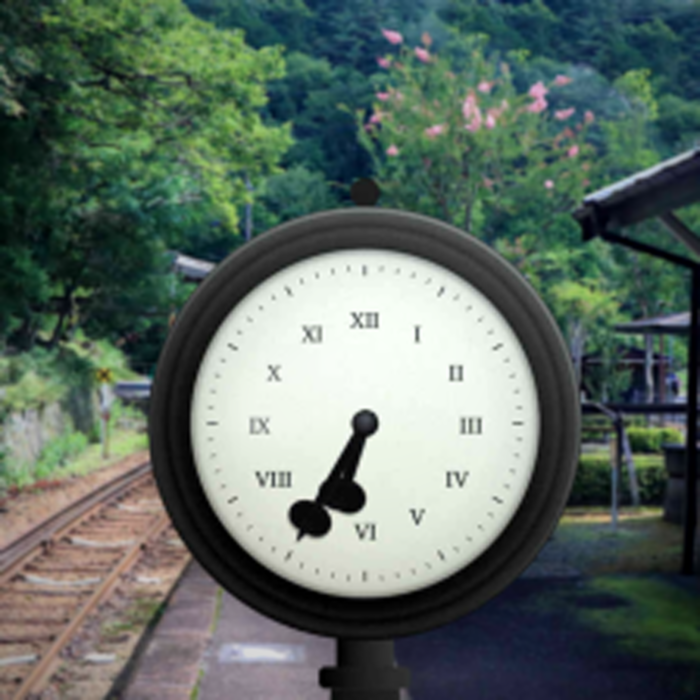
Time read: **6:35**
